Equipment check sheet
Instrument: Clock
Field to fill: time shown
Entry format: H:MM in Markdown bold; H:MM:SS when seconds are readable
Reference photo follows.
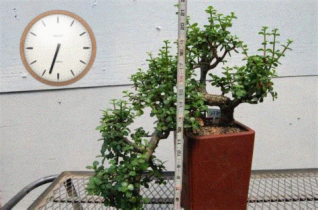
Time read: **6:33**
